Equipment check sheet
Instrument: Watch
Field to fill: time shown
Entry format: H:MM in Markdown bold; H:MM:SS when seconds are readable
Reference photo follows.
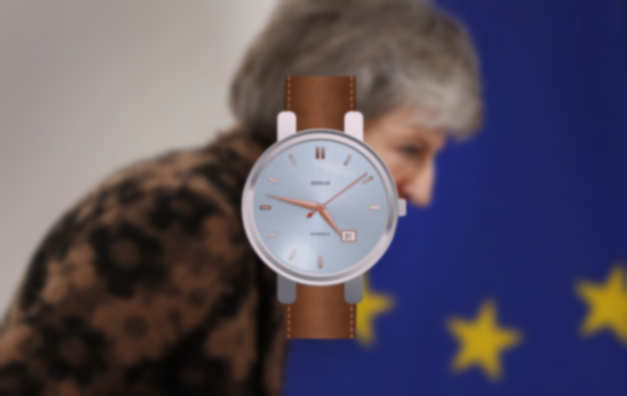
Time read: **4:47:09**
